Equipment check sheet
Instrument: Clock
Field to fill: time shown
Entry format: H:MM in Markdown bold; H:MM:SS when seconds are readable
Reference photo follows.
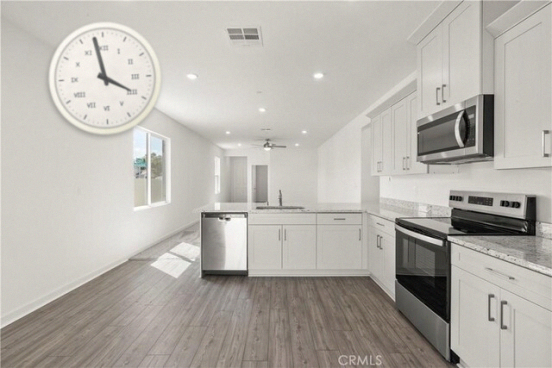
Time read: **3:58**
